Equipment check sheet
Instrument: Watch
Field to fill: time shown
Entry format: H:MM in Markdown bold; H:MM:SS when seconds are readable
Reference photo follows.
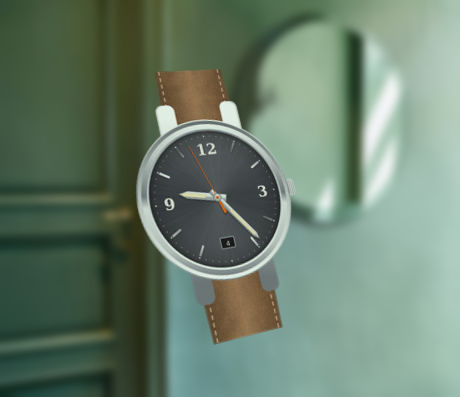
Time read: **9:23:57**
